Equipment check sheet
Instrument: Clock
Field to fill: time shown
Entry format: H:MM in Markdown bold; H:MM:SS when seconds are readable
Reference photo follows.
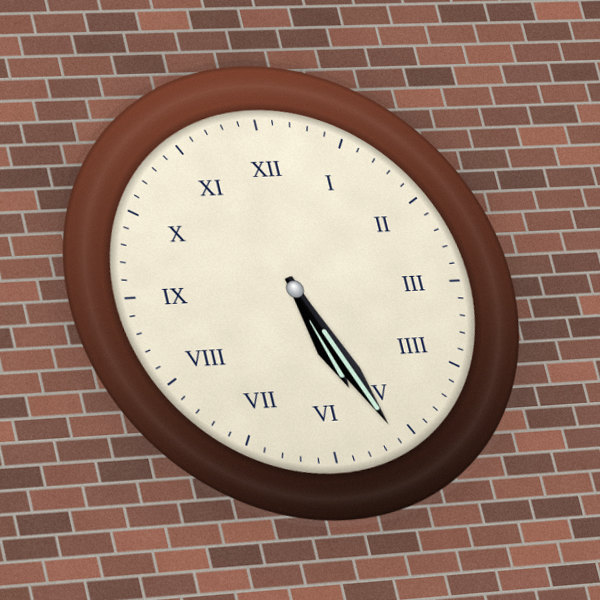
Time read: **5:26**
